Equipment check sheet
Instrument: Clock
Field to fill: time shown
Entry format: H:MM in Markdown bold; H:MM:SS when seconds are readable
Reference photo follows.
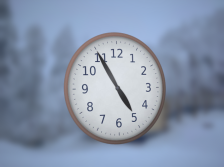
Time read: **4:55**
